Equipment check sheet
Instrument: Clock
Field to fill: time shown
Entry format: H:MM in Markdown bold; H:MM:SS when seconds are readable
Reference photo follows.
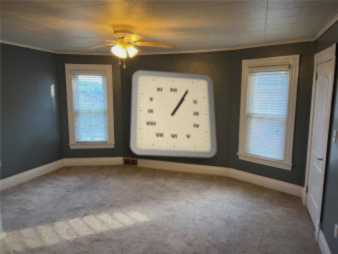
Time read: **1:05**
